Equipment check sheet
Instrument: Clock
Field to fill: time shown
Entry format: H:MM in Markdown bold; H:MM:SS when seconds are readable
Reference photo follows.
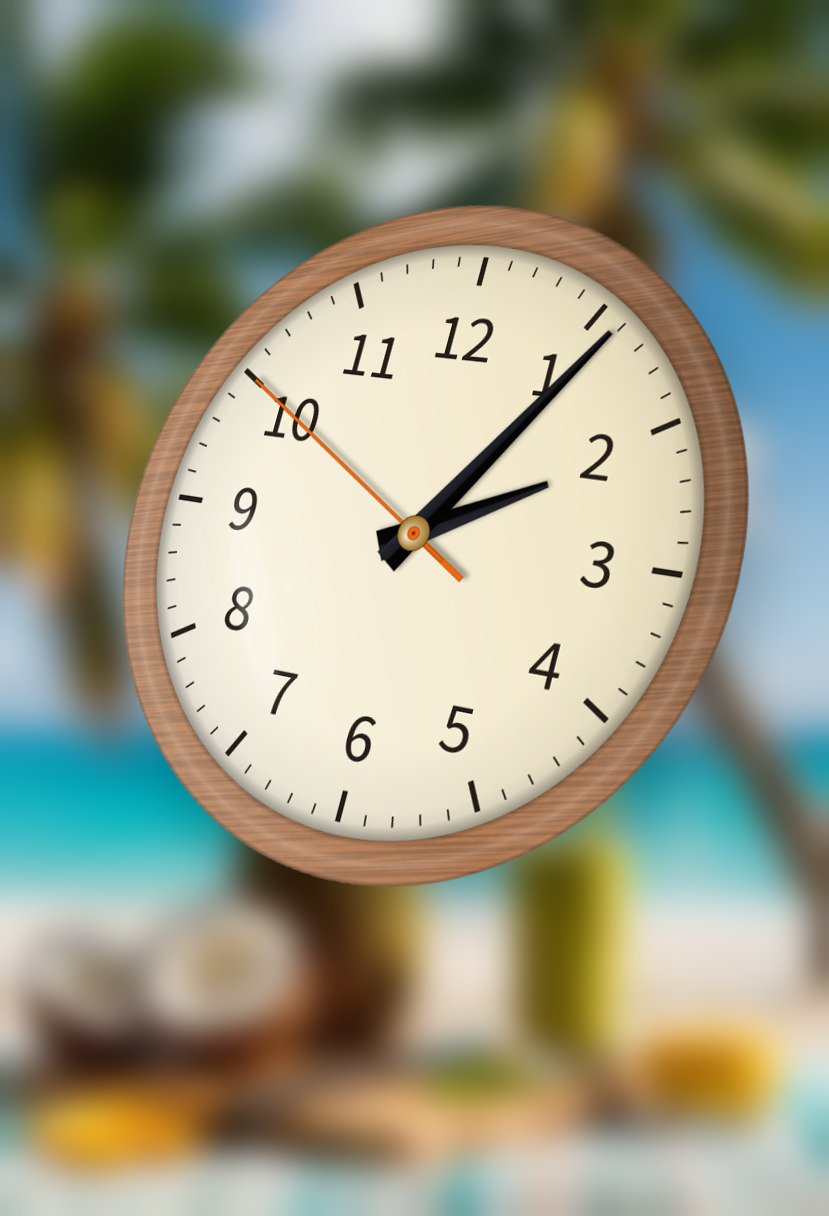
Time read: **2:05:50**
